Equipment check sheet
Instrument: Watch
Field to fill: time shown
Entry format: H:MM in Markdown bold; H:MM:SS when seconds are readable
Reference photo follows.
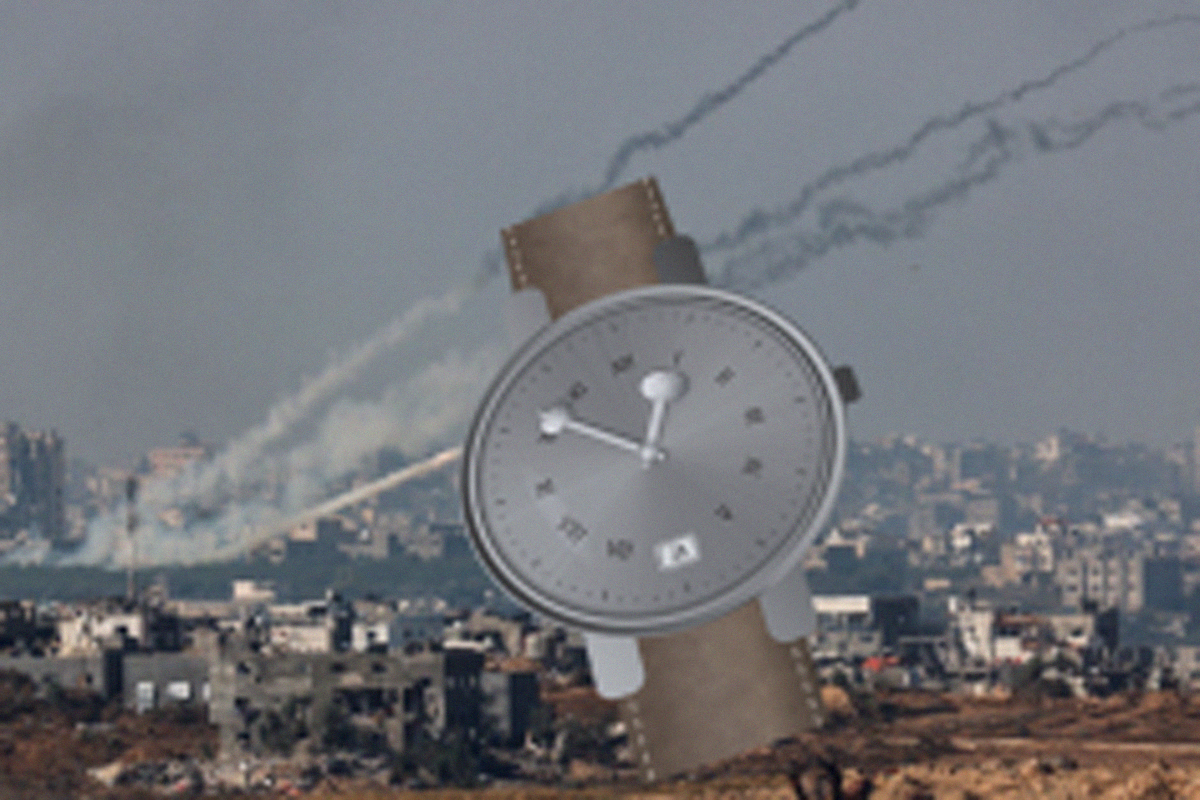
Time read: **12:52**
